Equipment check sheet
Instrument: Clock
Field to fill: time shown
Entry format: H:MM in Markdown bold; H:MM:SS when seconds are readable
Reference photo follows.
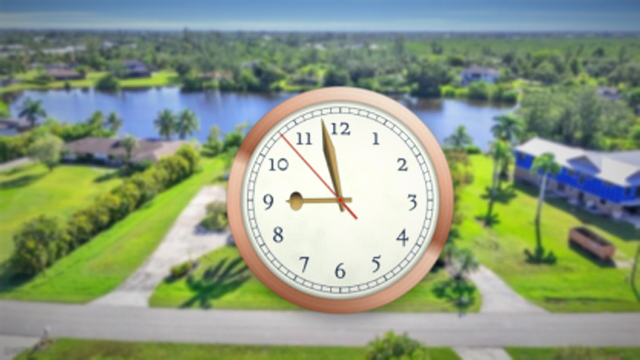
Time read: **8:57:53**
